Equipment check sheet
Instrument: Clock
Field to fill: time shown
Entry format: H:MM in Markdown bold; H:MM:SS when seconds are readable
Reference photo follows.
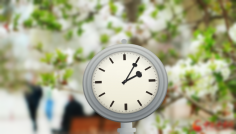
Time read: **2:05**
